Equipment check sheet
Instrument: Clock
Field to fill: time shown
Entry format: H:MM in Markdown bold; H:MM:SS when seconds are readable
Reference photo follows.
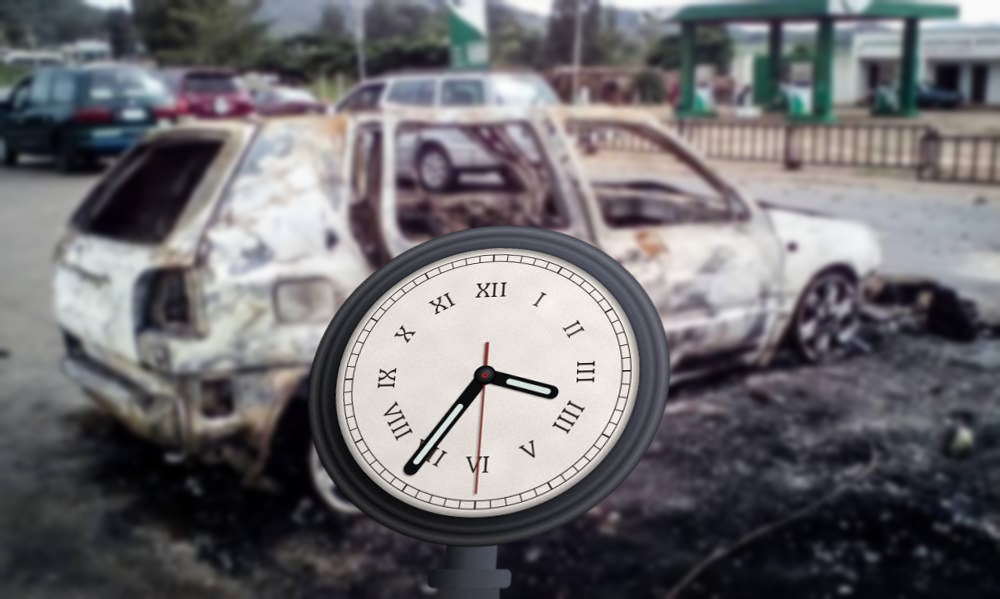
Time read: **3:35:30**
